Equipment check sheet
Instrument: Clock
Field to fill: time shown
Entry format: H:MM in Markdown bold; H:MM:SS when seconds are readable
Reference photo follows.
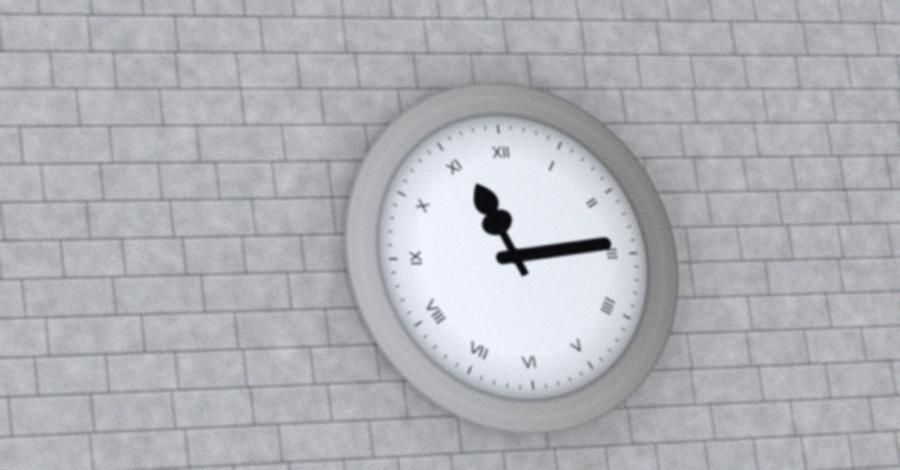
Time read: **11:14**
